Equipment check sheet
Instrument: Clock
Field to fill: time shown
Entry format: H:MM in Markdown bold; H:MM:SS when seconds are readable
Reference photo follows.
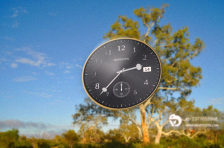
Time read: **2:37**
